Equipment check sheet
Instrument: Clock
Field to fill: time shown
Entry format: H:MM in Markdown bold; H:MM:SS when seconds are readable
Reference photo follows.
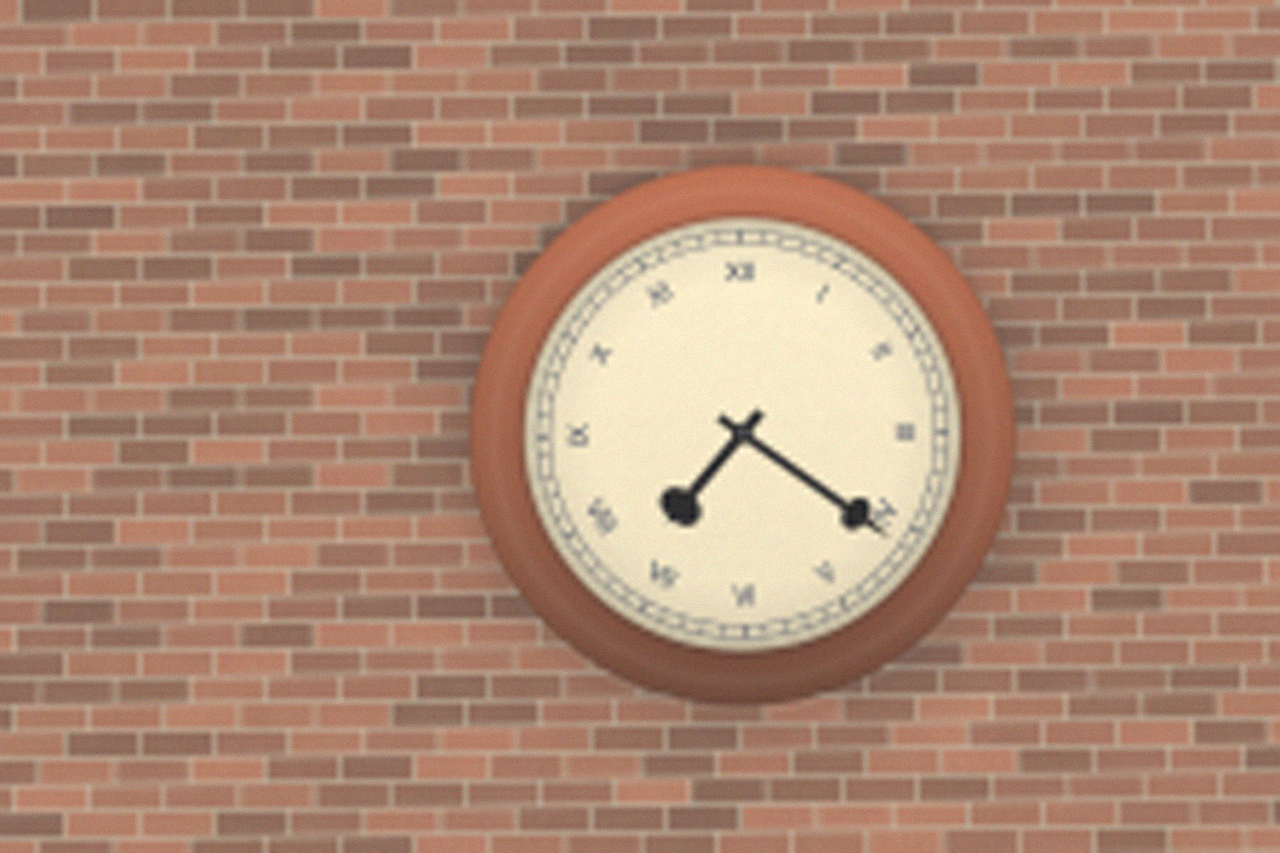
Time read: **7:21**
